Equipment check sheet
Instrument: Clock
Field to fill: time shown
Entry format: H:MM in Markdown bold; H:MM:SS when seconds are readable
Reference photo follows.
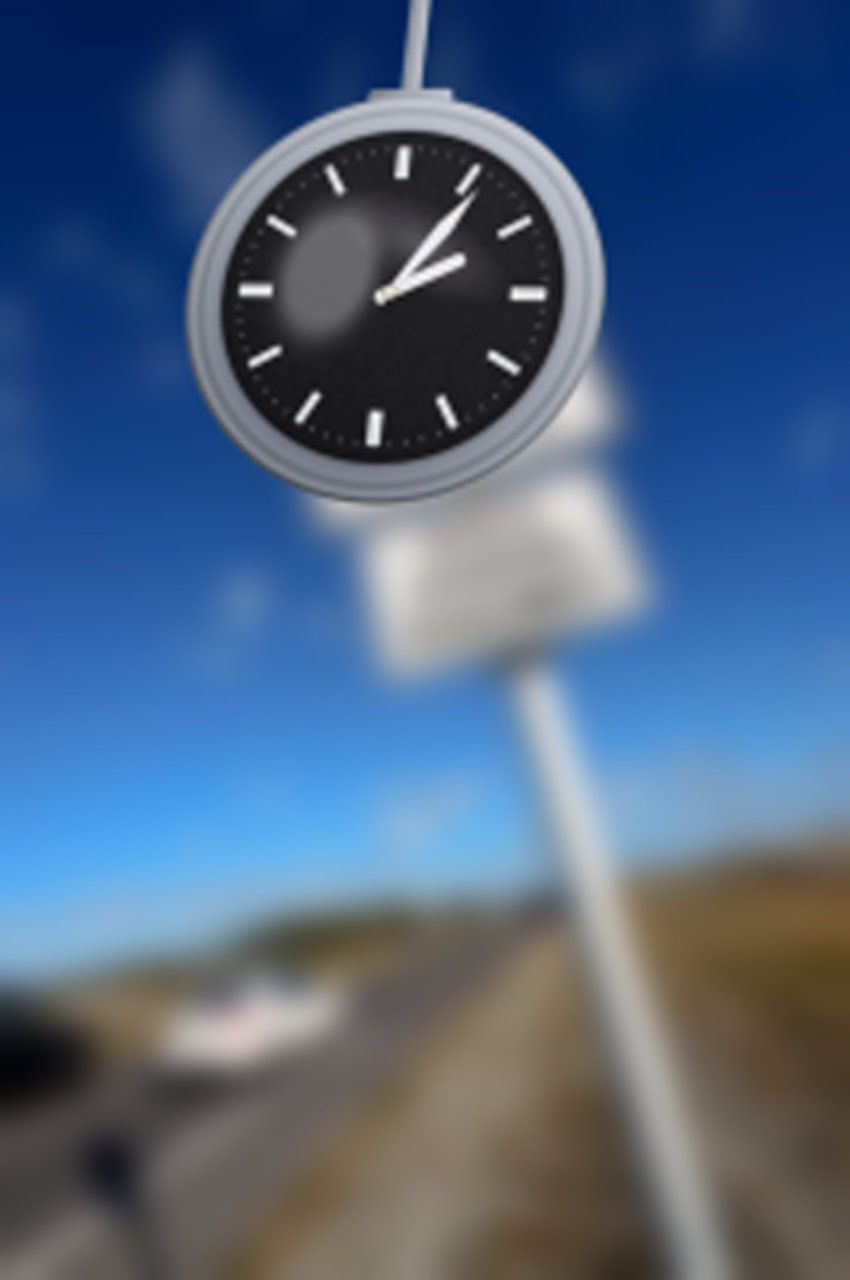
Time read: **2:06**
